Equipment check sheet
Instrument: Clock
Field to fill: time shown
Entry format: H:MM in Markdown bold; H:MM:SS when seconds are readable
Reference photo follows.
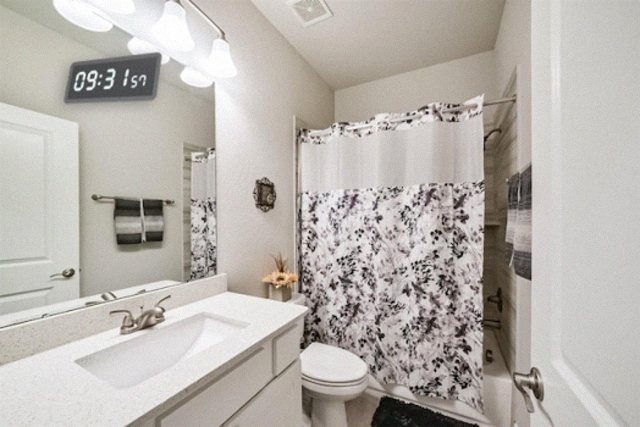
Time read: **9:31:57**
